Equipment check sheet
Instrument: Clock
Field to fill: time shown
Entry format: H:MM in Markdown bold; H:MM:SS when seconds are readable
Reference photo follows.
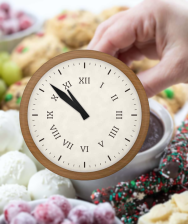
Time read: **10:52**
